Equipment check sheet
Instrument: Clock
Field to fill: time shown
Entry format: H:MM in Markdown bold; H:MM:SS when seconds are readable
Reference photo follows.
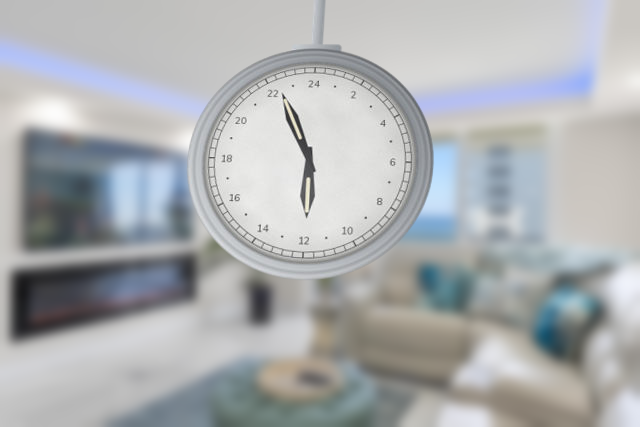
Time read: **11:56**
